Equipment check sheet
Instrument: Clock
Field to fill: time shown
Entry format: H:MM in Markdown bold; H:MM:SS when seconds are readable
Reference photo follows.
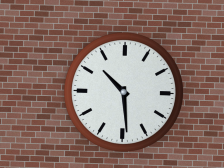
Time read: **10:29**
